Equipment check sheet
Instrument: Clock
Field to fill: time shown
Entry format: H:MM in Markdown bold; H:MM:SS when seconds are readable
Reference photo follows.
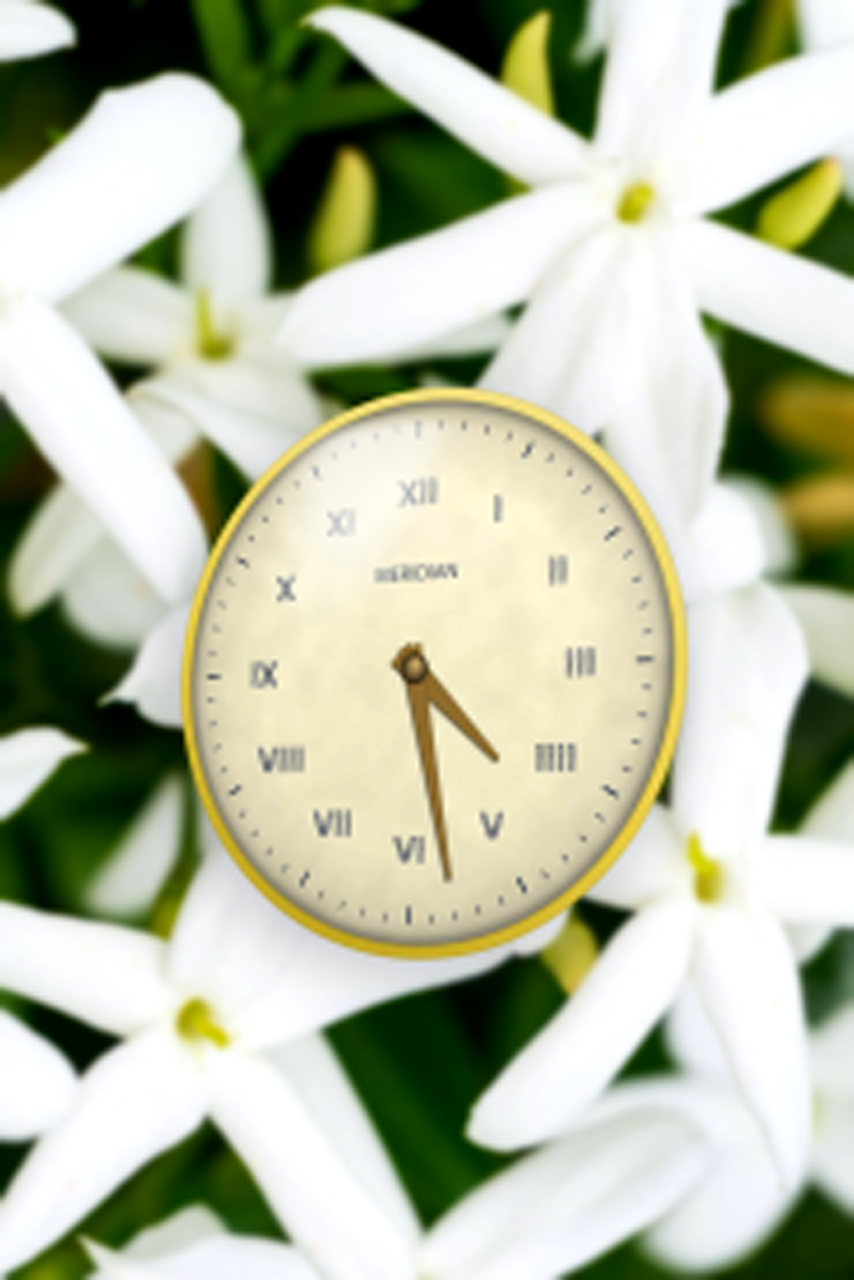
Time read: **4:28**
